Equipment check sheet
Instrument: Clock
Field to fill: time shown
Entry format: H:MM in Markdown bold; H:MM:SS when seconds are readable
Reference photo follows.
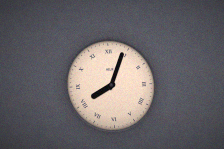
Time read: **8:04**
